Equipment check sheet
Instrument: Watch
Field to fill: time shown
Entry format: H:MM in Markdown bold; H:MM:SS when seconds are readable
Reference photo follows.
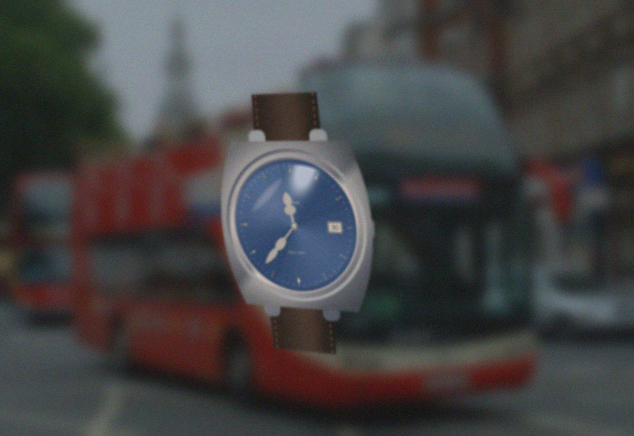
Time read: **11:37**
